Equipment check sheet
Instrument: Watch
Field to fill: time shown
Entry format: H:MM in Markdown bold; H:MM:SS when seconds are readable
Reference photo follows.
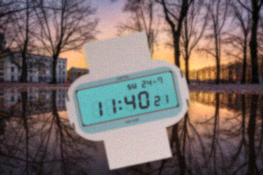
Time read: **11:40:21**
